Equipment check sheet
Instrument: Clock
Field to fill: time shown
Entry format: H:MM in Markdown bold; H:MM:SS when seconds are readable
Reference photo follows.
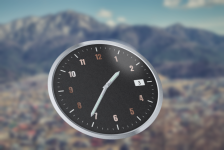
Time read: **1:36**
